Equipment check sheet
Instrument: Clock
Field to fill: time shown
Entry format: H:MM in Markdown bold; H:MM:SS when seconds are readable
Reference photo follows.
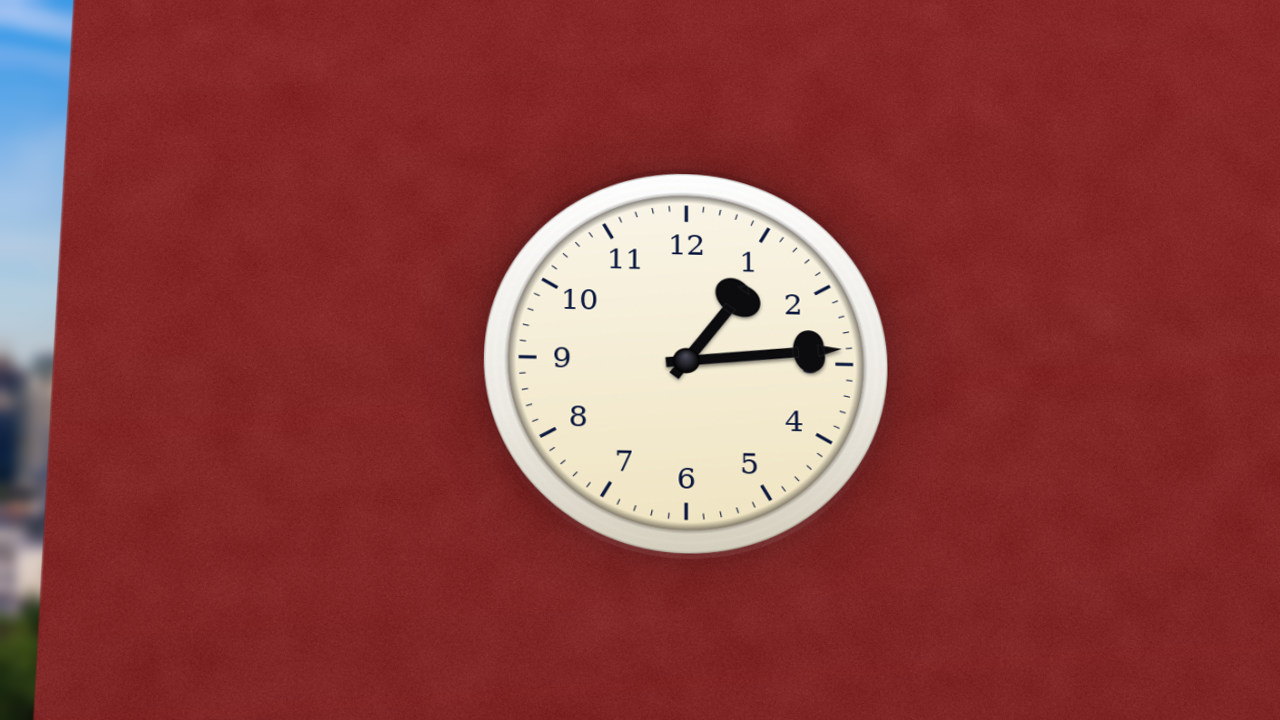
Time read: **1:14**
